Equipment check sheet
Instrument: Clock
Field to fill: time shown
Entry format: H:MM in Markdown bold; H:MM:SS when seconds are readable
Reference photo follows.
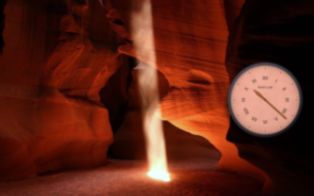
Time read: **10:22**
